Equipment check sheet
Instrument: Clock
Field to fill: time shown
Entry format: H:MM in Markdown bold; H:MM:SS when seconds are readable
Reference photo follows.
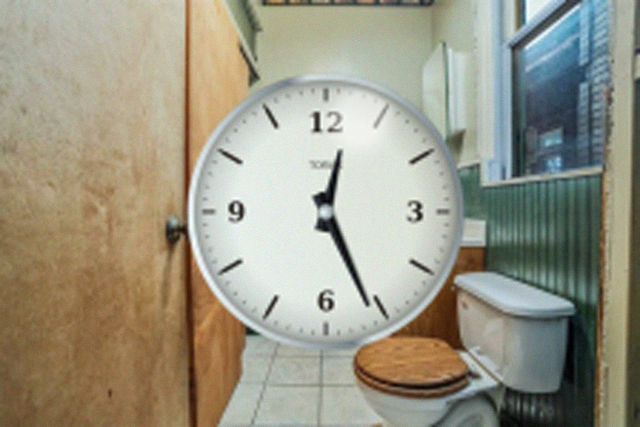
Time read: **12:26**
